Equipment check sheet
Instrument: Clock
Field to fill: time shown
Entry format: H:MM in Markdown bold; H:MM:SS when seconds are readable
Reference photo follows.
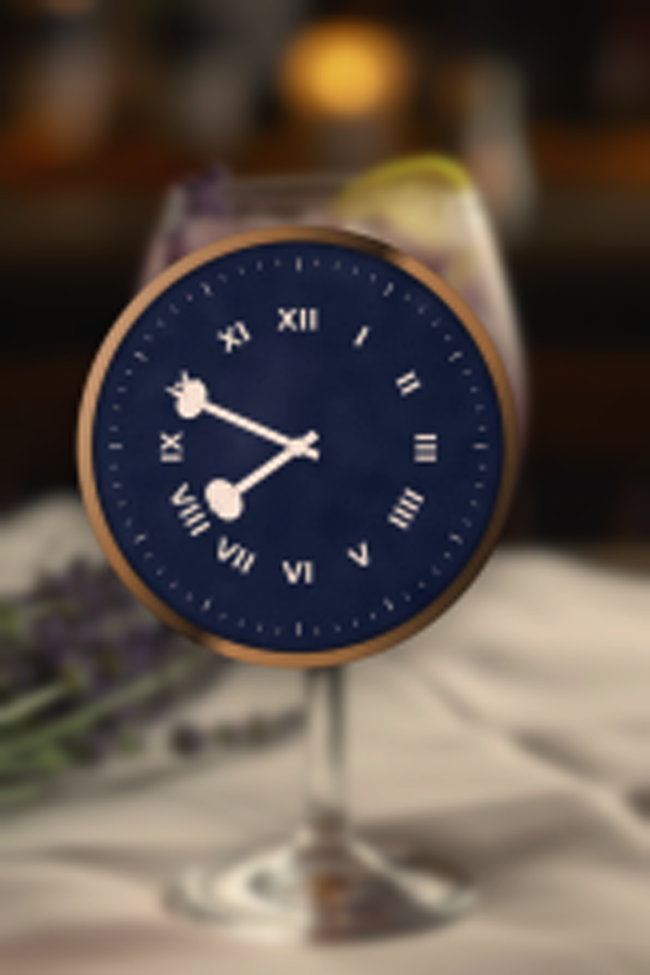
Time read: **7:49**
